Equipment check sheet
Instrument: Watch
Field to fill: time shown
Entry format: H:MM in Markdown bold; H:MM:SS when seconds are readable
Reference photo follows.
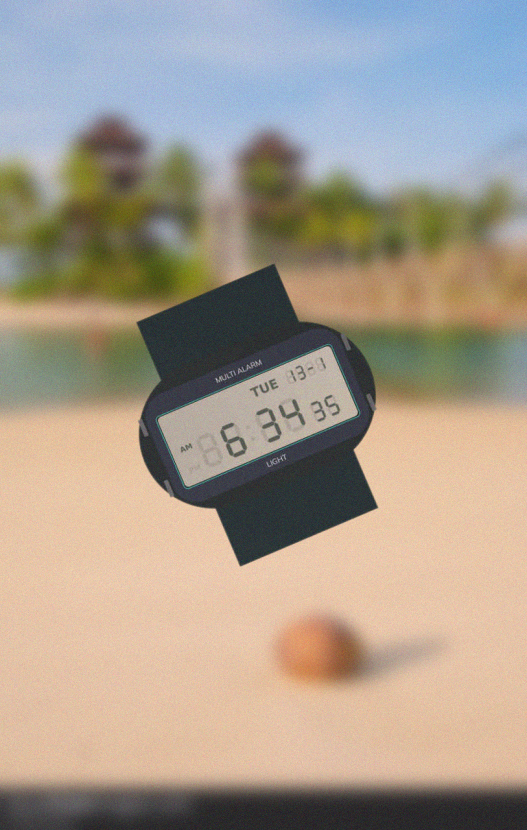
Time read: **6:34:35**
